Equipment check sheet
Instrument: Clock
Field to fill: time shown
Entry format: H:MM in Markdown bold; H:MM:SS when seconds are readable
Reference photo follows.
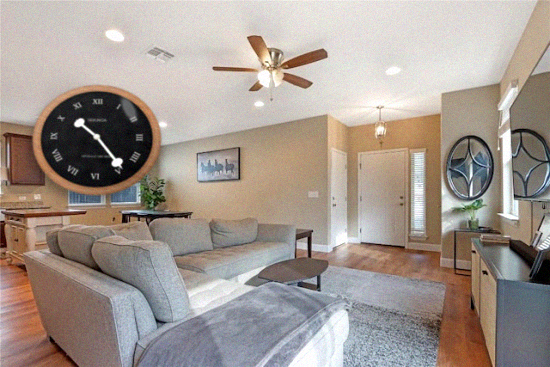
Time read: **10:24**
